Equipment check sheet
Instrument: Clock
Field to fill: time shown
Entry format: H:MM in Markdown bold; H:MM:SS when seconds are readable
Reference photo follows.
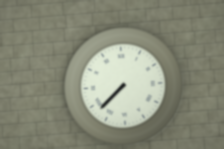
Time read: **7:38**
